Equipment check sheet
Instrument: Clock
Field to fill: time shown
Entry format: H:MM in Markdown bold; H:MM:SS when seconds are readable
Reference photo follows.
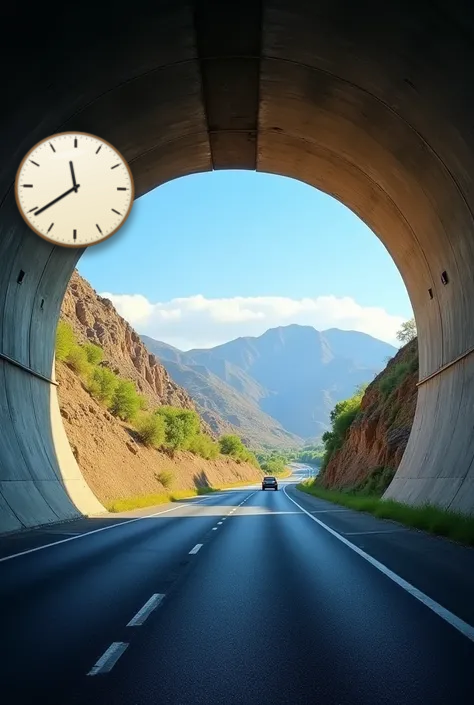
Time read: **11:39**
